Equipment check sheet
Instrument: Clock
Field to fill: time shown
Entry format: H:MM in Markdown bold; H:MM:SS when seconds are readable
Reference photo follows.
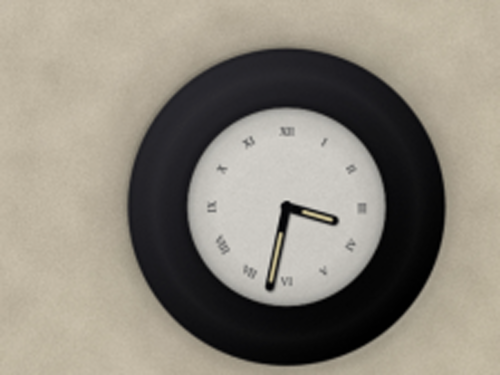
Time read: **3:32**
